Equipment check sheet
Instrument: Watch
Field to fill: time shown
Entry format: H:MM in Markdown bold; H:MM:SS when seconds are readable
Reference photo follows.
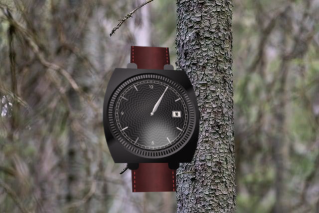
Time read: **1:05**
